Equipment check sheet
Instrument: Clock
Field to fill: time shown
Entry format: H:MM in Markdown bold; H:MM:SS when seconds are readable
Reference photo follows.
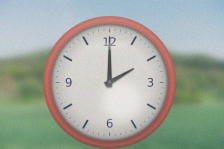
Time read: **2:00**
